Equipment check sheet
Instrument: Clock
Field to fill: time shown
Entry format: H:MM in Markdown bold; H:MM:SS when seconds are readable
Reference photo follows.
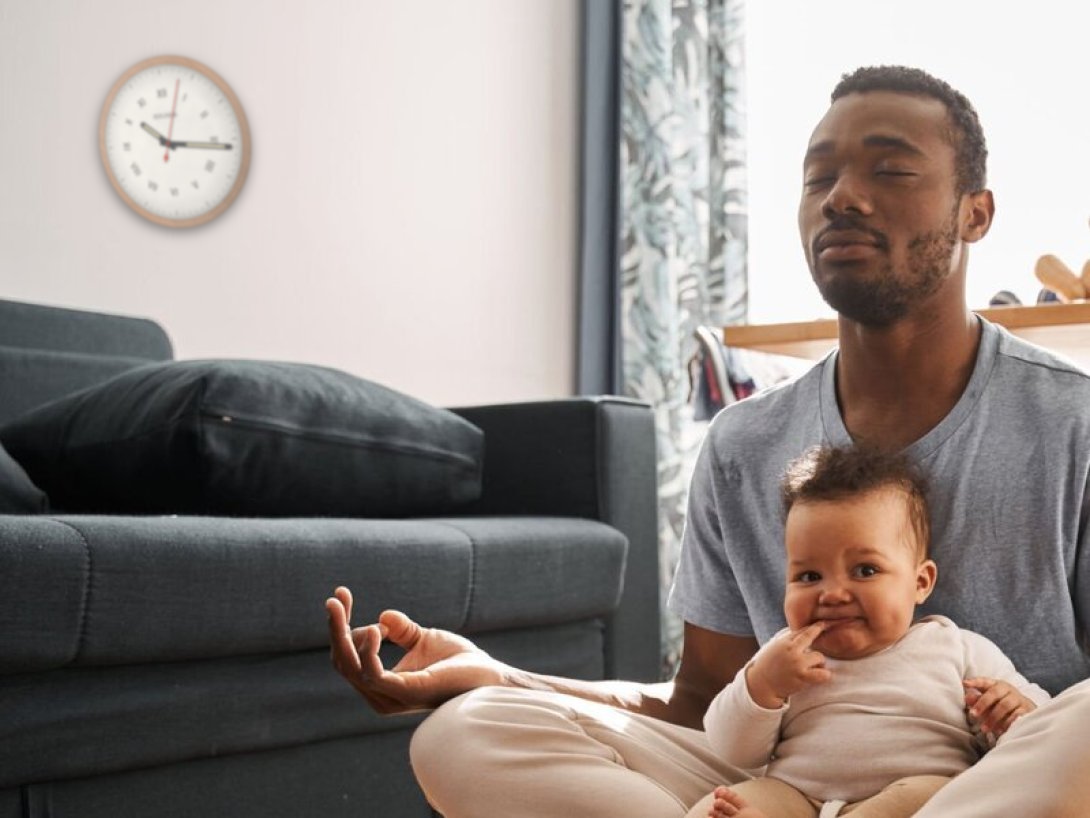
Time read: **10:16:03**
